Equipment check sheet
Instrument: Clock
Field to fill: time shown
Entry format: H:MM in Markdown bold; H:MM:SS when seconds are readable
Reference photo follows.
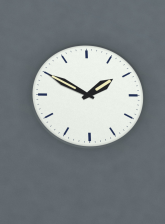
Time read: **1:50**
